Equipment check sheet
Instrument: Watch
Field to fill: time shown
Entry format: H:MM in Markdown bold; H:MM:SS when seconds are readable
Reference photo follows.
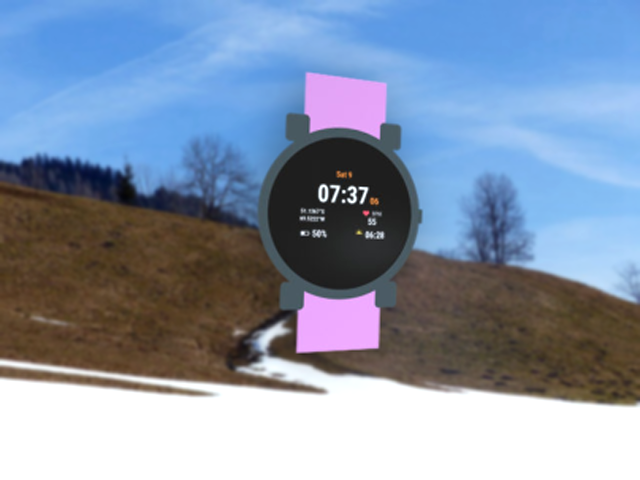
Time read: **7:37**
